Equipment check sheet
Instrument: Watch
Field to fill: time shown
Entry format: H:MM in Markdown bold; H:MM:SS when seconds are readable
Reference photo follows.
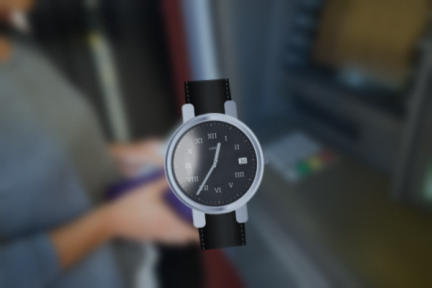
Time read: **12:36**
